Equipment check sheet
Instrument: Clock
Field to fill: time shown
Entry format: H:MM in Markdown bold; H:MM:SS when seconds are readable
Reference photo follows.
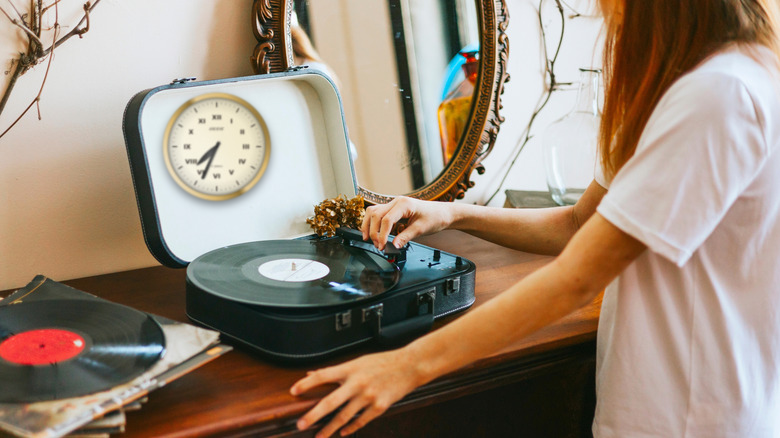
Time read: **7:34**
